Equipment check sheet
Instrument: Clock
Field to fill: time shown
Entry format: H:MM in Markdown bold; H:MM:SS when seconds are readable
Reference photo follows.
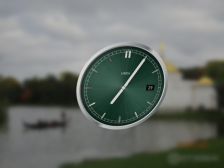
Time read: **7:05**
